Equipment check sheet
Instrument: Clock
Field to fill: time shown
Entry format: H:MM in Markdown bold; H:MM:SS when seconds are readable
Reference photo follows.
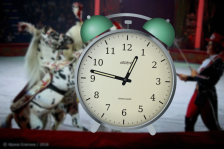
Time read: **12:47**
